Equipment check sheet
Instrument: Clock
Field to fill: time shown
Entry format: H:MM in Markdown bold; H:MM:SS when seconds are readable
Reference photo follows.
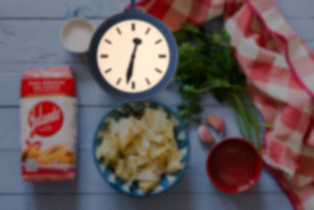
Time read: **12:32**
